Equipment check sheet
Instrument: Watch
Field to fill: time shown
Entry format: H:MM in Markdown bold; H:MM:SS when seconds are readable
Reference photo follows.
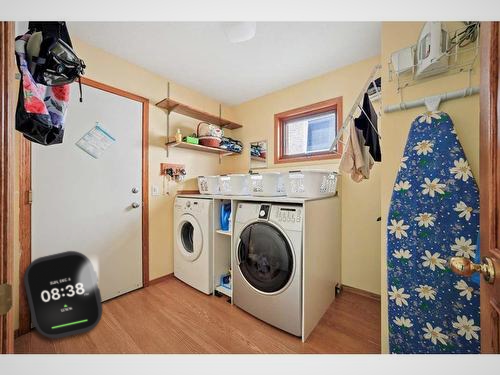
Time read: **8:38**
